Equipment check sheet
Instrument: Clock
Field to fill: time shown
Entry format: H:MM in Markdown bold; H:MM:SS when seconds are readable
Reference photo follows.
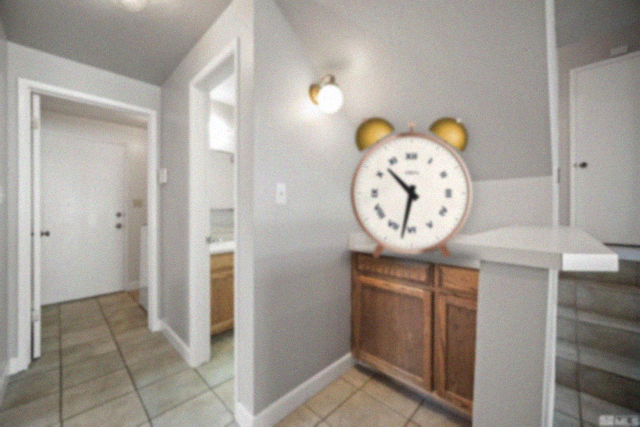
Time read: **10:32**
